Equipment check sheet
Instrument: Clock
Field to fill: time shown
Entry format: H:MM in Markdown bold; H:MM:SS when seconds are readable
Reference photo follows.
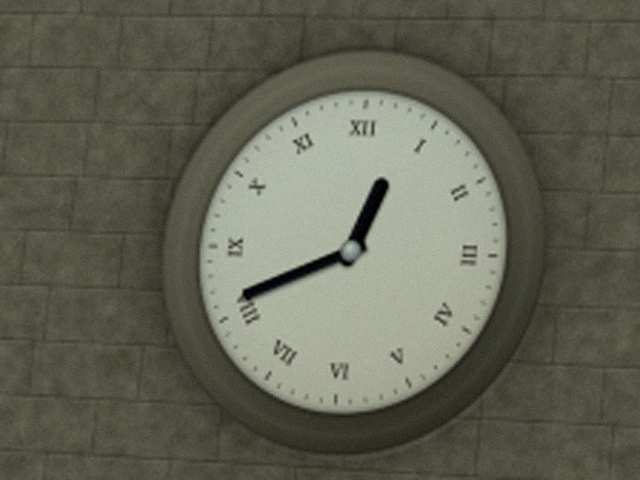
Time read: **12:41**
